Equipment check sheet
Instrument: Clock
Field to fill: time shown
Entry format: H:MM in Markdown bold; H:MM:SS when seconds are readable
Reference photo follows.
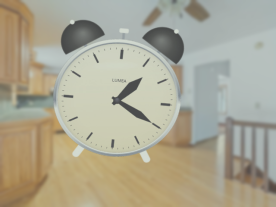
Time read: **1:20**
